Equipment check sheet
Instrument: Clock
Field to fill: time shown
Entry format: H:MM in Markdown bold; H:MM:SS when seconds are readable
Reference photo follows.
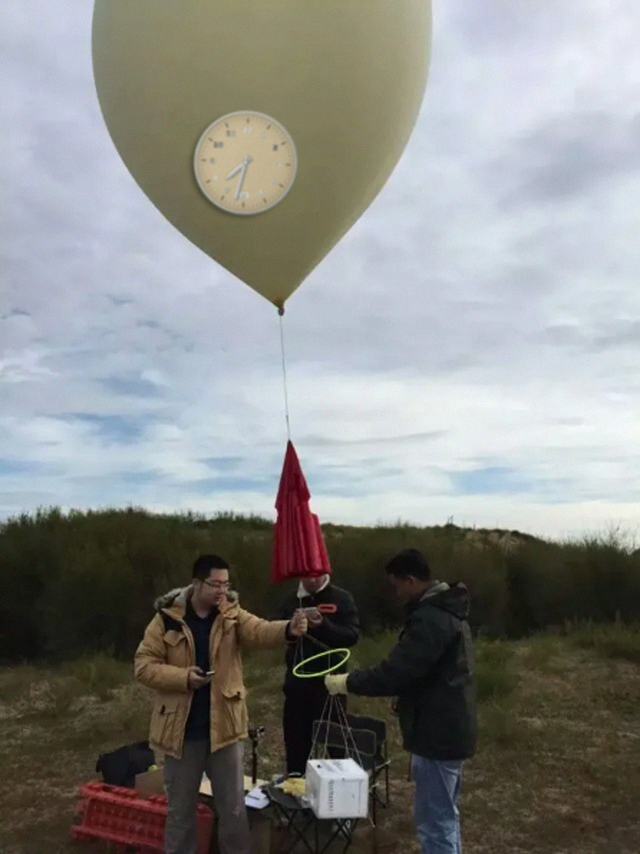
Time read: **7:32**
